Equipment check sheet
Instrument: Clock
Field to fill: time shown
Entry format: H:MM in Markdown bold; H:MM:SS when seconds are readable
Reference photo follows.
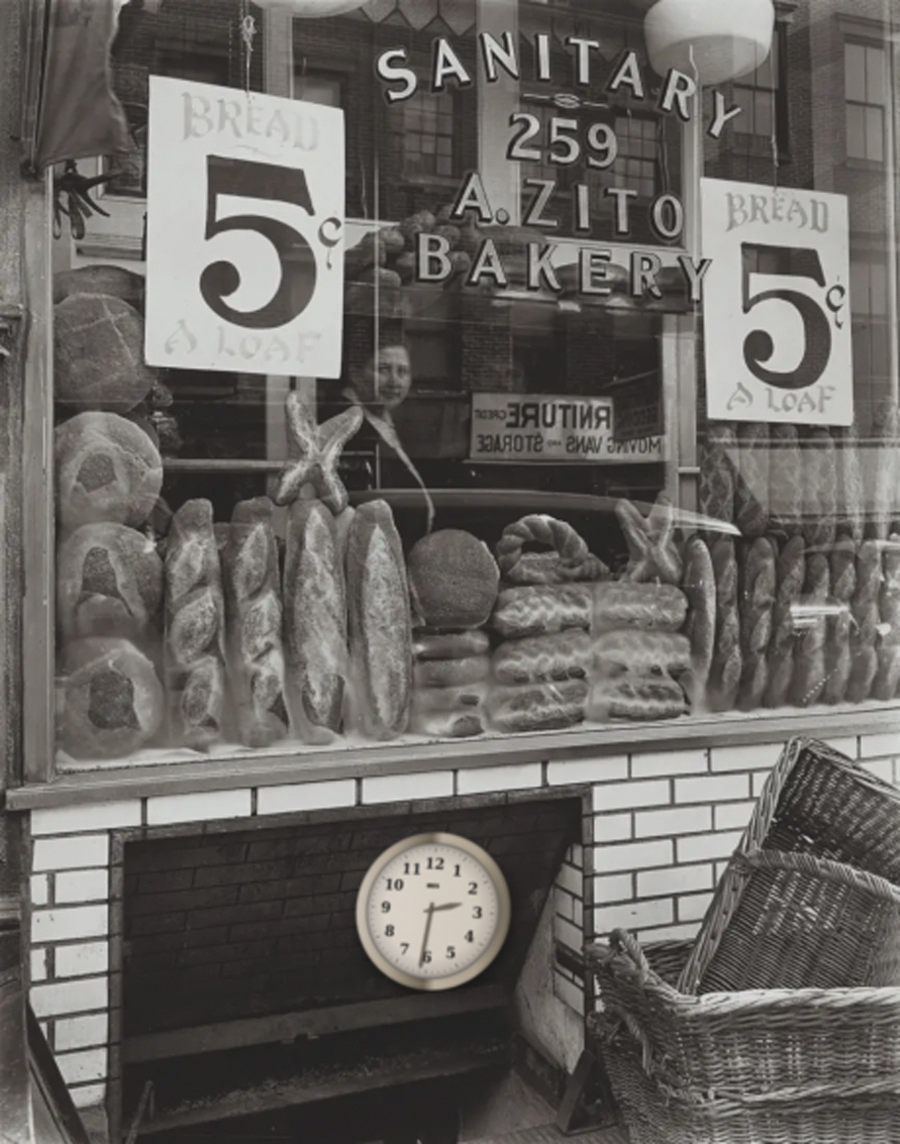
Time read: **2:31**
